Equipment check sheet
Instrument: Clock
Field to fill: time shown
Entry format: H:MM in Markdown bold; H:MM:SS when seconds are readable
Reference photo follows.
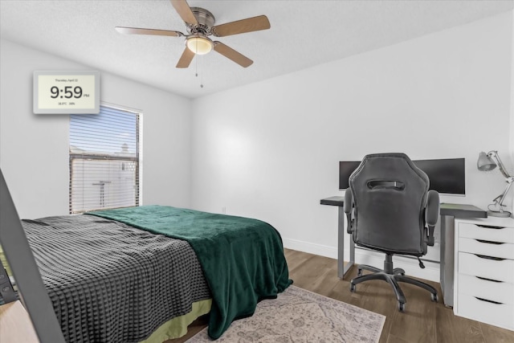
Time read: **9:59**
